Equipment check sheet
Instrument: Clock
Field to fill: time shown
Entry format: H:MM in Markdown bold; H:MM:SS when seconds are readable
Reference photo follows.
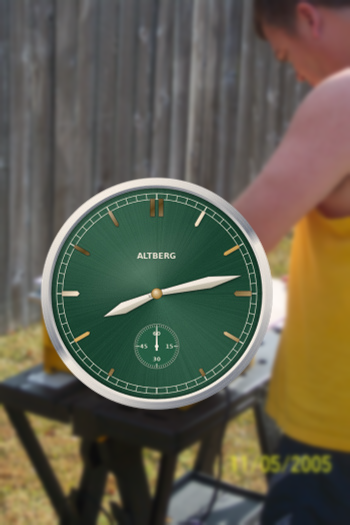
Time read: **8:13**
